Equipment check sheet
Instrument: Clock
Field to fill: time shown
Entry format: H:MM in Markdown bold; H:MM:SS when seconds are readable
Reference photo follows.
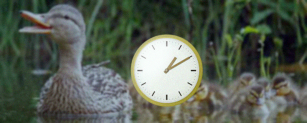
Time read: **1:10**
